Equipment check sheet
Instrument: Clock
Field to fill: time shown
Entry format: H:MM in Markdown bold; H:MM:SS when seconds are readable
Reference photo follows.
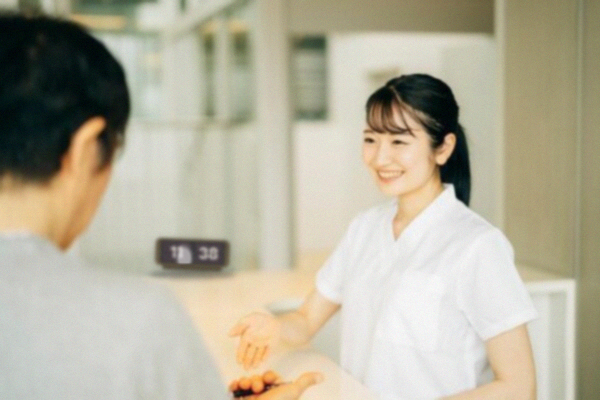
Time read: **11:38**
